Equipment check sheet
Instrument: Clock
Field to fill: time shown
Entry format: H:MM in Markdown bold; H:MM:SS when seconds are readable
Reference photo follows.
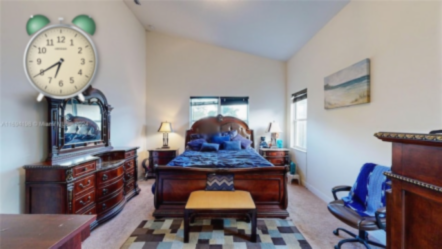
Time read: **6:40**
